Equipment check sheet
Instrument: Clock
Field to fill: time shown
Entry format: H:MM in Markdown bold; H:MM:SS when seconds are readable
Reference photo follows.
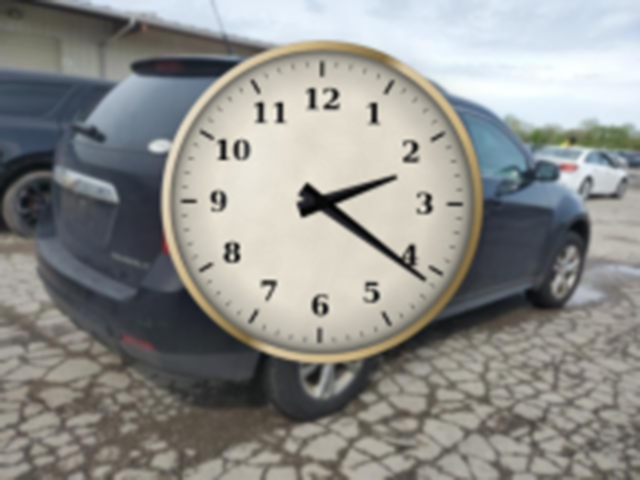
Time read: **2:21**
